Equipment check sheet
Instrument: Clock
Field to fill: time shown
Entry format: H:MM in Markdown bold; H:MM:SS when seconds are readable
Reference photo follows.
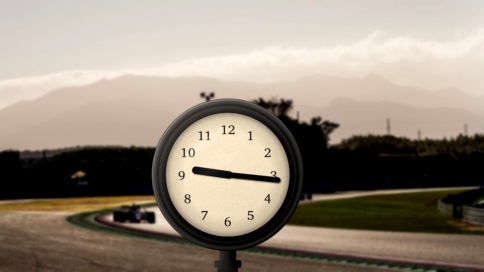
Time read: **9:16**
